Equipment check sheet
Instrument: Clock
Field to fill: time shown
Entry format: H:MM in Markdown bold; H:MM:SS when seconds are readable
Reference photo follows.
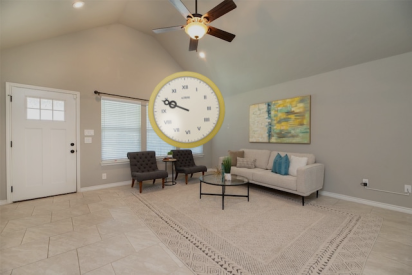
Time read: **9:49**
